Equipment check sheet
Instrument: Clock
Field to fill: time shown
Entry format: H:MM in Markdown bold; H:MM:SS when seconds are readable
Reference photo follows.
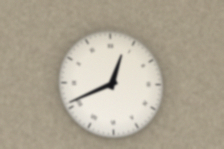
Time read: **12:41**
